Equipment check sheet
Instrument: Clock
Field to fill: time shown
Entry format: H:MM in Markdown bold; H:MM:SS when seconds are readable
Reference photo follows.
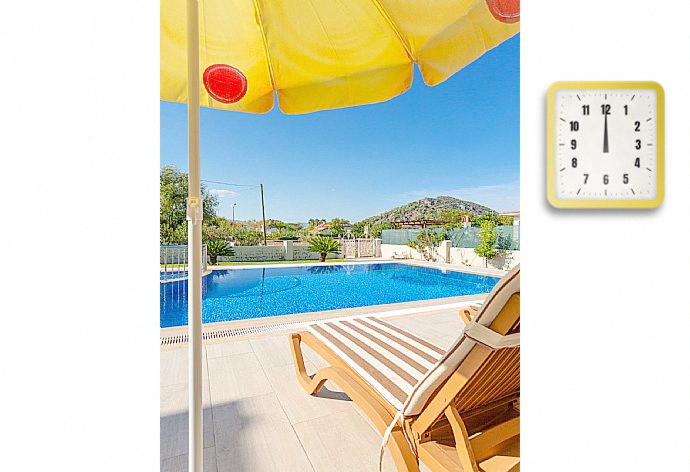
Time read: **12:00**
